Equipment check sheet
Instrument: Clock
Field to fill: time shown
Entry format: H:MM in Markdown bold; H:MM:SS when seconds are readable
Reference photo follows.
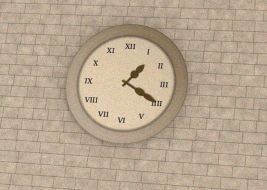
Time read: **1:20**
